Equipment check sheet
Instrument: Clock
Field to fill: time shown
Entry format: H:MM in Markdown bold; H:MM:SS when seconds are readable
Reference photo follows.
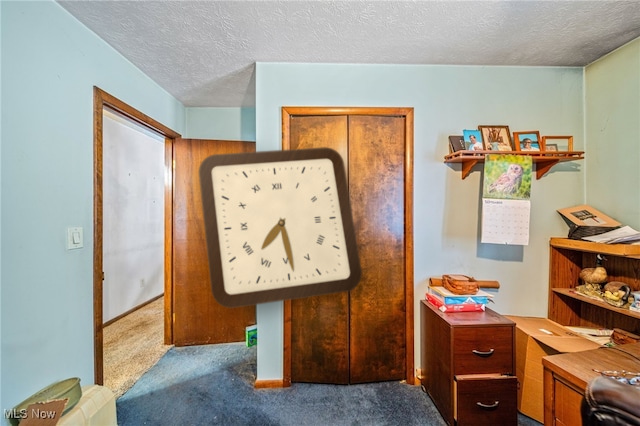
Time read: **7:29**
